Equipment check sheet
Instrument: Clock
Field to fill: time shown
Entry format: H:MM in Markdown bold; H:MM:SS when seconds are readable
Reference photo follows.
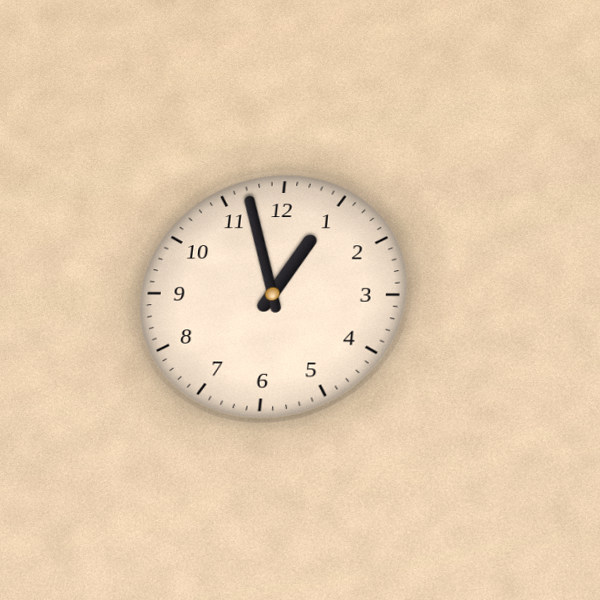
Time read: **12:57**
